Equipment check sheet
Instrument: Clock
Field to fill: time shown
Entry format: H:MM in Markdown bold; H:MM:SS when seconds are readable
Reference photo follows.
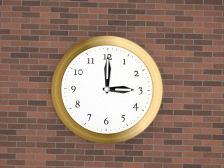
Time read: **3:00**
